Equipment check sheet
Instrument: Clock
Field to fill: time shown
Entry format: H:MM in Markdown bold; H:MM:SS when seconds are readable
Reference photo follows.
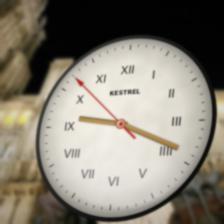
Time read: **9:18:52**
